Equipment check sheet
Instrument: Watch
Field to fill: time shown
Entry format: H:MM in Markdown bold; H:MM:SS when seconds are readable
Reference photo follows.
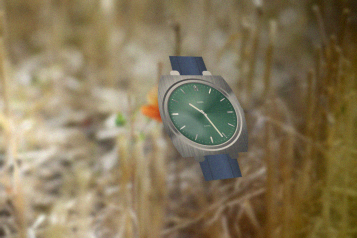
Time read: **10:26**
